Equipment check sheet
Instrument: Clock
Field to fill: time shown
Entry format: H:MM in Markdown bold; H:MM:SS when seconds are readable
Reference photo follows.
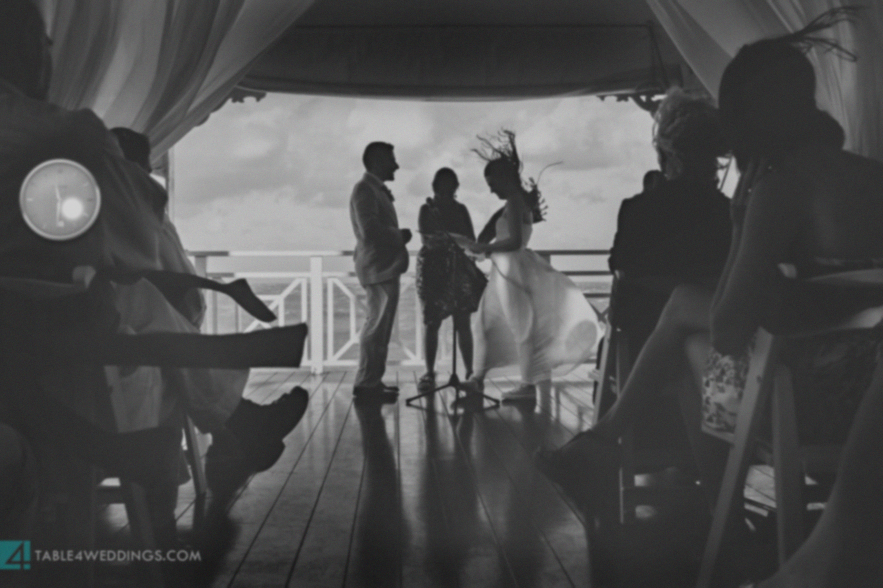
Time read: **11:31**
